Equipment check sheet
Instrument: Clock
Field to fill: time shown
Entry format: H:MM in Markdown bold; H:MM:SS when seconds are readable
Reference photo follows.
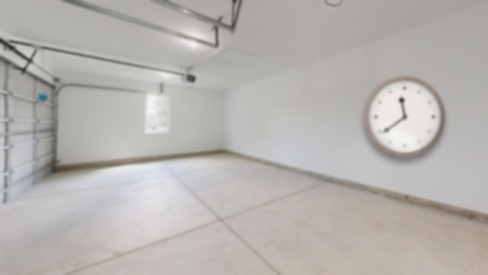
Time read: **11:39**
